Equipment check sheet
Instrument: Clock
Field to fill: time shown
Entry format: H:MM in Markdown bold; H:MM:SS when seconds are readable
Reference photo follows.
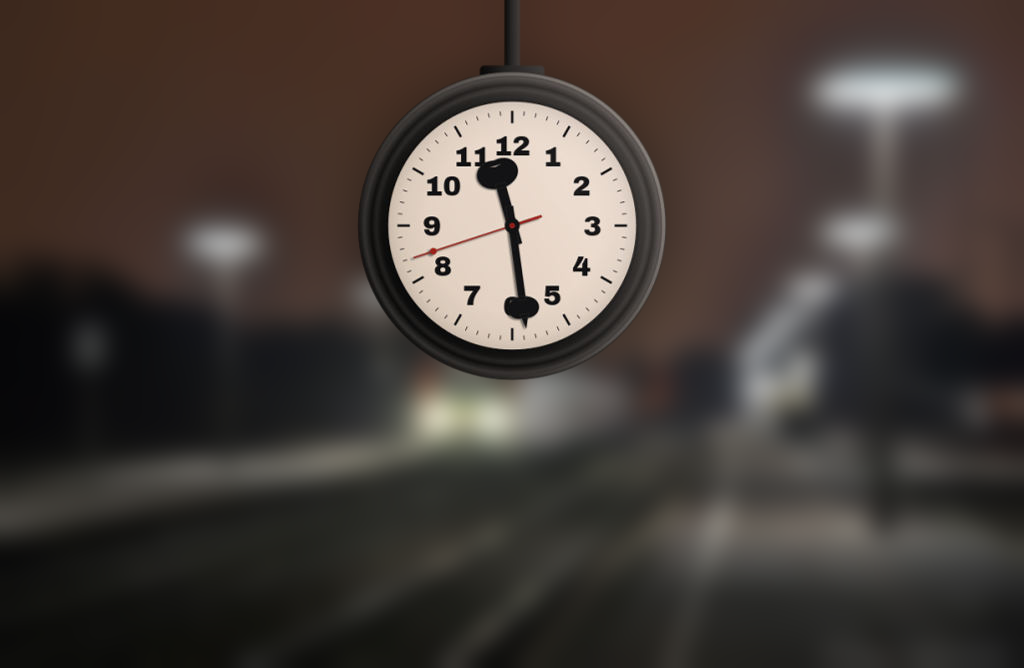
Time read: **11:28:42**
